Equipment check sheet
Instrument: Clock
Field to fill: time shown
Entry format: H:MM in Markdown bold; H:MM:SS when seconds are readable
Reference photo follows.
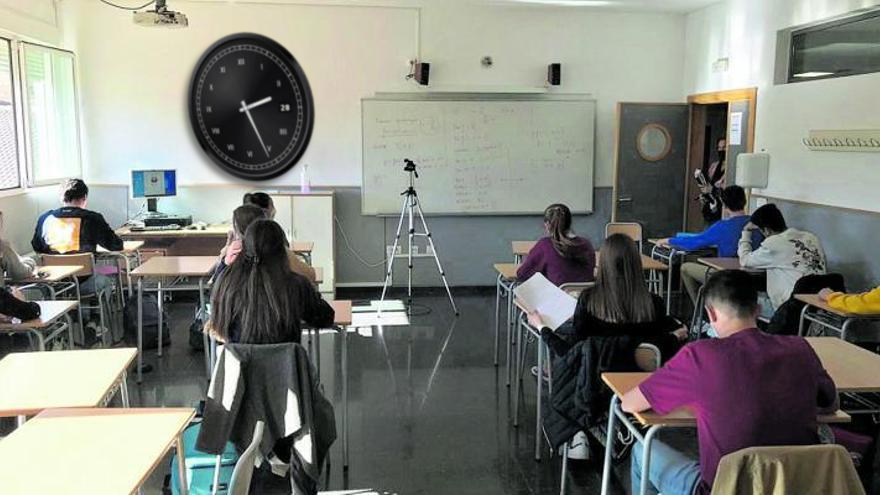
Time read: **2:26**
